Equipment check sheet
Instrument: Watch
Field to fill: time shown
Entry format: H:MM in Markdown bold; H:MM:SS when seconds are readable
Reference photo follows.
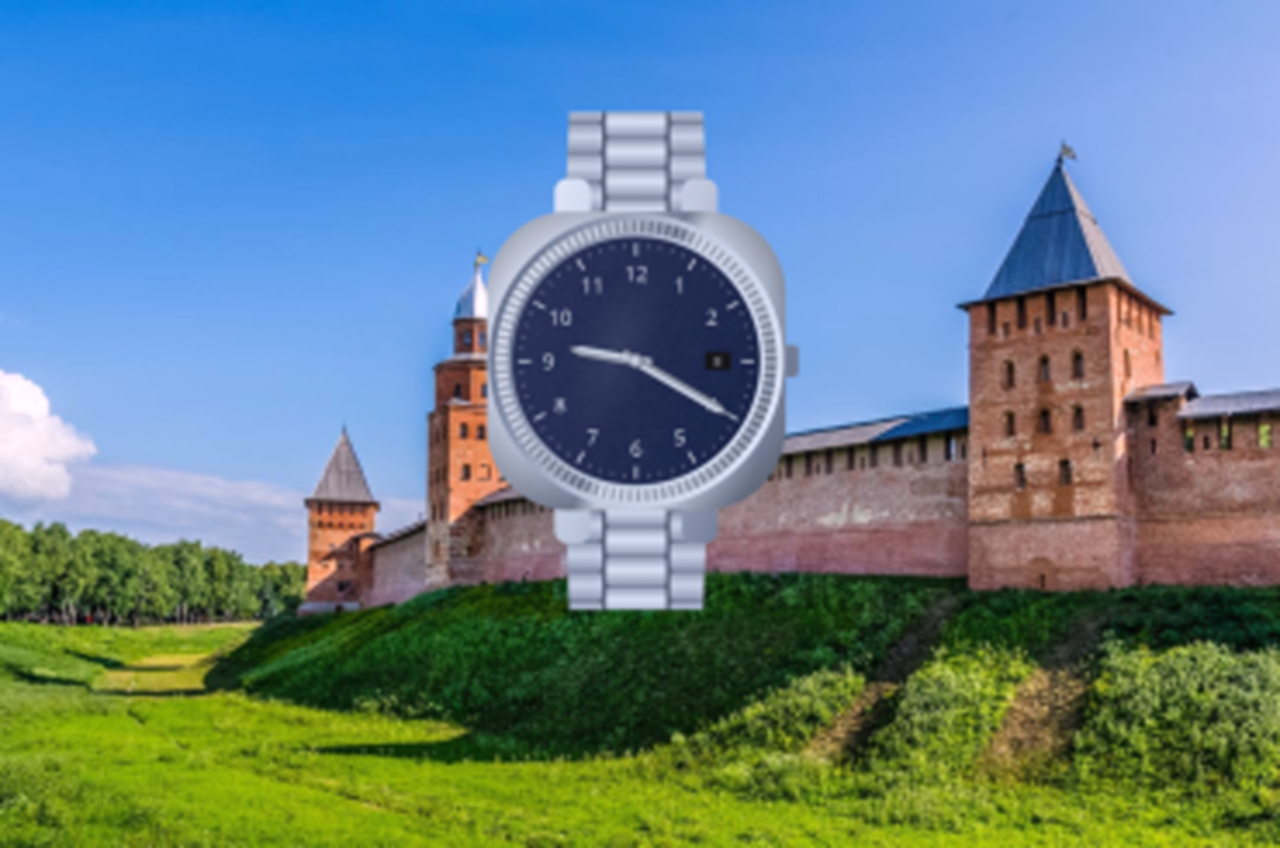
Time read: **9:20**
